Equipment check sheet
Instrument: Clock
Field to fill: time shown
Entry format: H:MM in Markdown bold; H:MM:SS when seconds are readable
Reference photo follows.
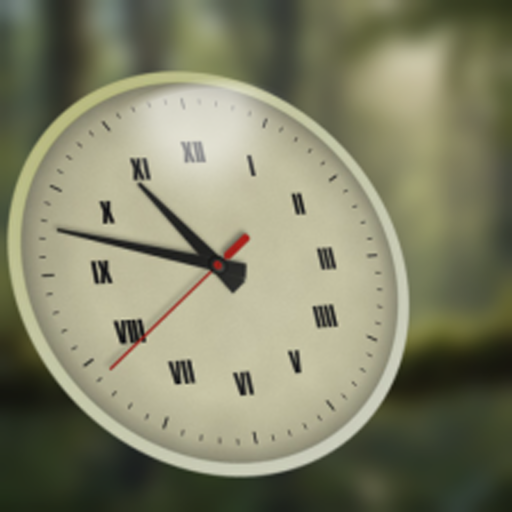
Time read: **10:47:39**
